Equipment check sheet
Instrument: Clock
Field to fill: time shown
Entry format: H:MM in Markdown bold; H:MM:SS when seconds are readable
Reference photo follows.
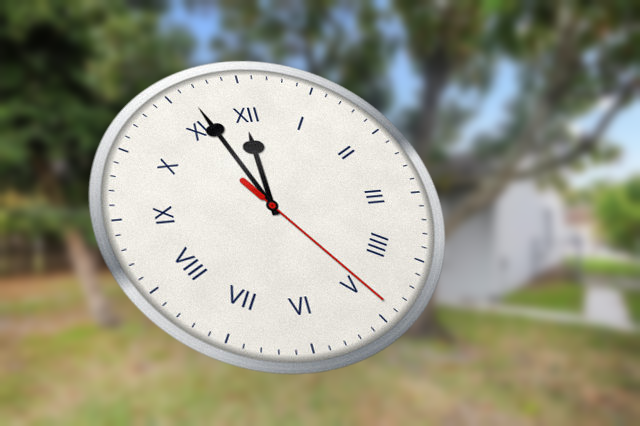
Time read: **11:56:24**
